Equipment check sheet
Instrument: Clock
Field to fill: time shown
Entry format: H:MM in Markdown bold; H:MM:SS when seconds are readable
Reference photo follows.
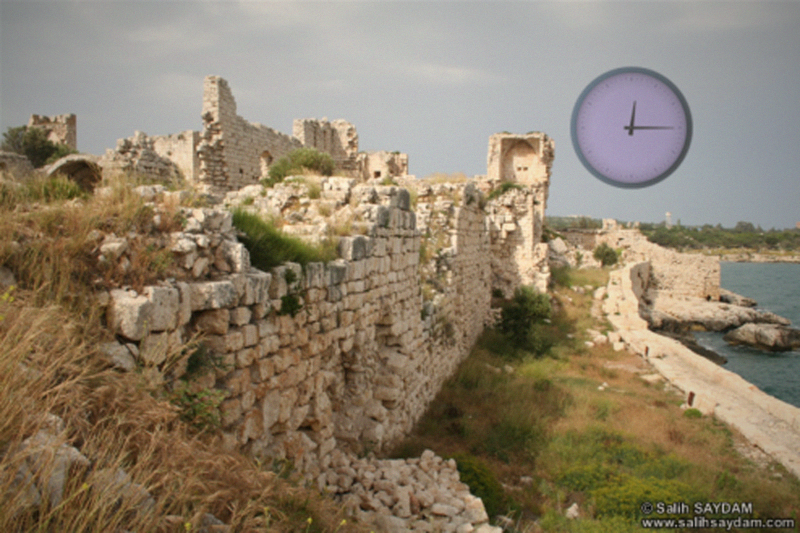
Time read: **12:15**
